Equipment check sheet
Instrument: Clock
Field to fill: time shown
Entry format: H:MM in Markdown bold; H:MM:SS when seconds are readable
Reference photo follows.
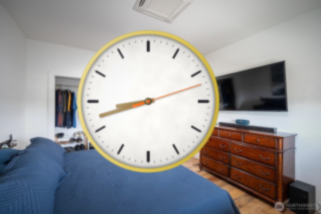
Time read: **8:42:12**
